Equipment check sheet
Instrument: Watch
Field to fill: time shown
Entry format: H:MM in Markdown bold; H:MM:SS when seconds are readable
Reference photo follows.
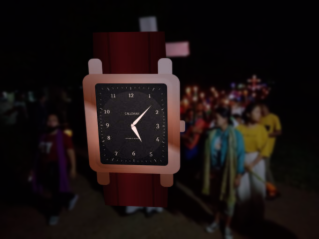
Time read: **5:07**
